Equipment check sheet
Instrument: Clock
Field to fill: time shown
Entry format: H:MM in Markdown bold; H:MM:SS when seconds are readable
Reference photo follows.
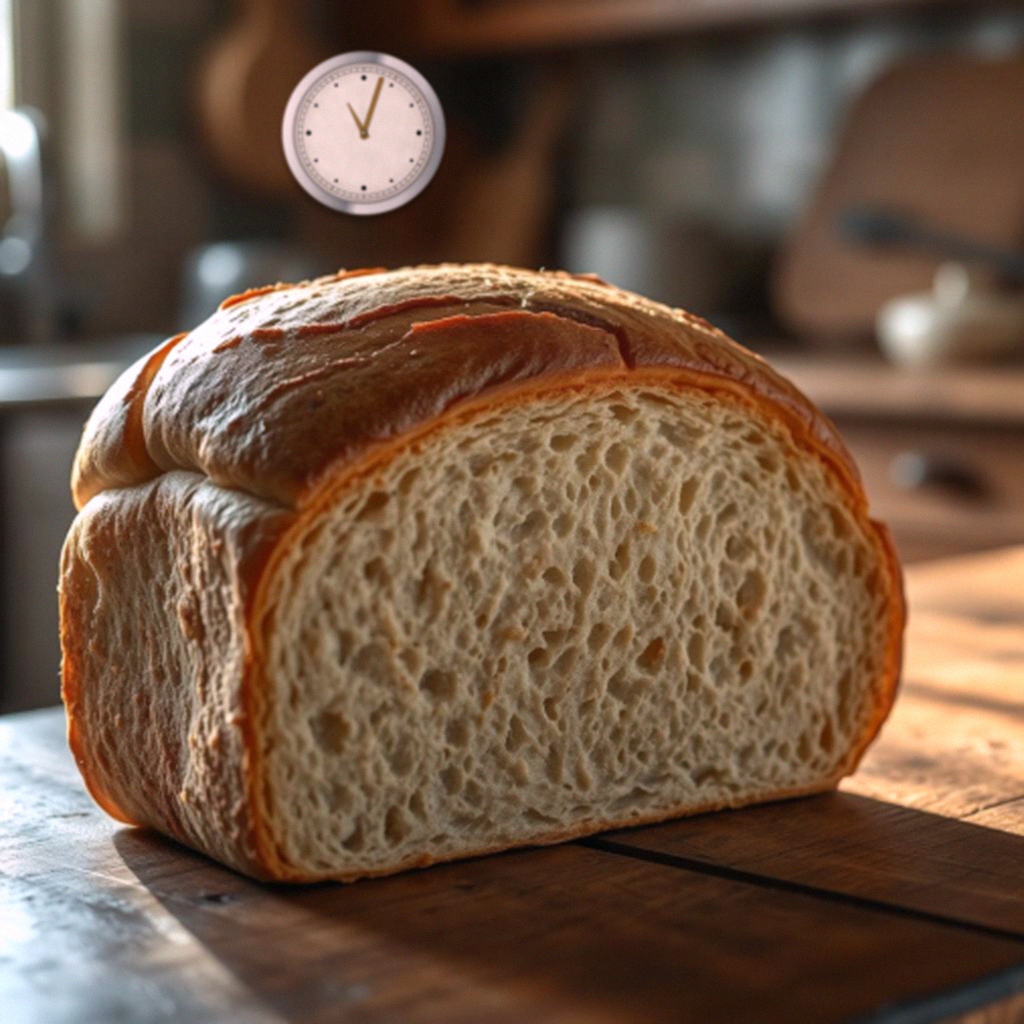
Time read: **11:03**
